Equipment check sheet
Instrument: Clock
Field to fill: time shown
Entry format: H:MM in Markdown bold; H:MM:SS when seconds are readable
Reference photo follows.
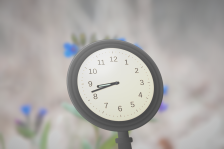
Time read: **8:42**
